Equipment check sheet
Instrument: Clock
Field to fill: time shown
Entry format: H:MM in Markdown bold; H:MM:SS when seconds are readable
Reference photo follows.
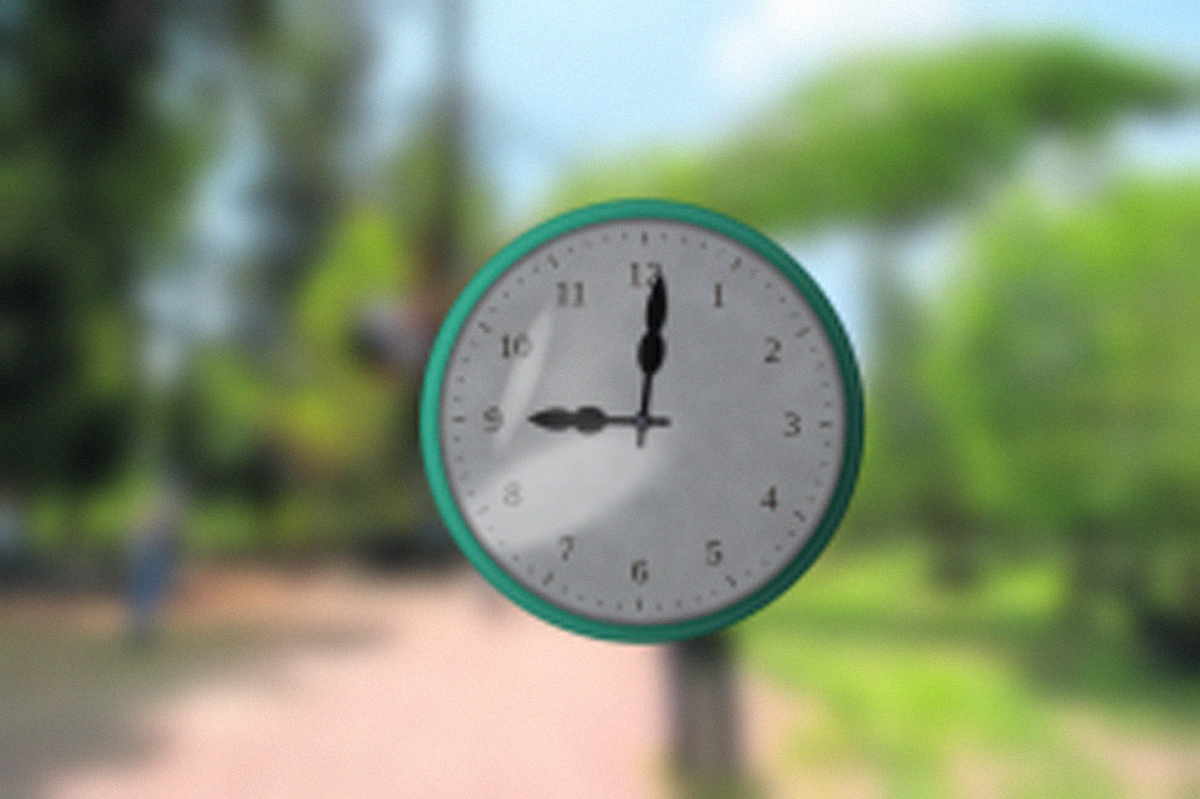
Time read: **9:01**
